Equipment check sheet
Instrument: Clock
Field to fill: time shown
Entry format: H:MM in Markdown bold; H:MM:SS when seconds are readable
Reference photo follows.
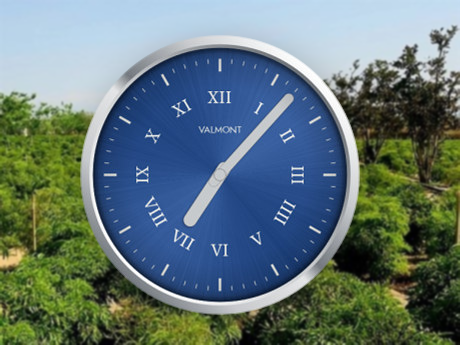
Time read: **7:07**
